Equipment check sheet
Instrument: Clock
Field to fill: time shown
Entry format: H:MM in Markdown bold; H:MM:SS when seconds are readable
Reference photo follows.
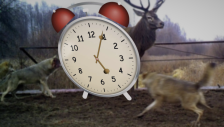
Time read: **5:04**
